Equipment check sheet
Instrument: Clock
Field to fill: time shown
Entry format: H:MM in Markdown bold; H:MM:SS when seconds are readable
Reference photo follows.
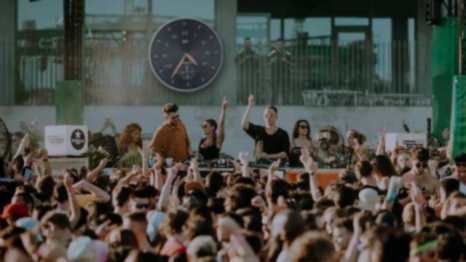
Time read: **4:36**
